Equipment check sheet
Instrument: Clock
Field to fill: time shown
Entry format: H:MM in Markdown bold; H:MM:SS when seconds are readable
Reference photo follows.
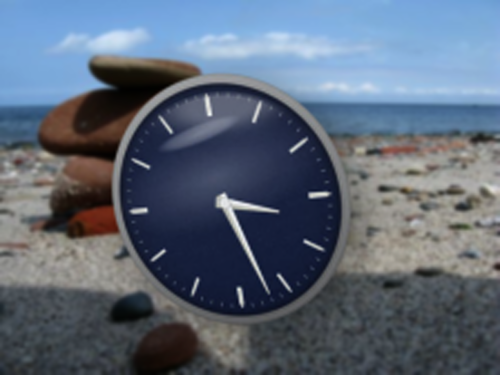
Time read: **3:27**
